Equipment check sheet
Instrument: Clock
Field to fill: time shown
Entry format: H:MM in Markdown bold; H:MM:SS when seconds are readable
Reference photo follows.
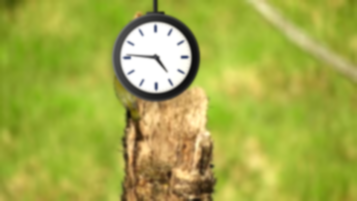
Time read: **4:46**
